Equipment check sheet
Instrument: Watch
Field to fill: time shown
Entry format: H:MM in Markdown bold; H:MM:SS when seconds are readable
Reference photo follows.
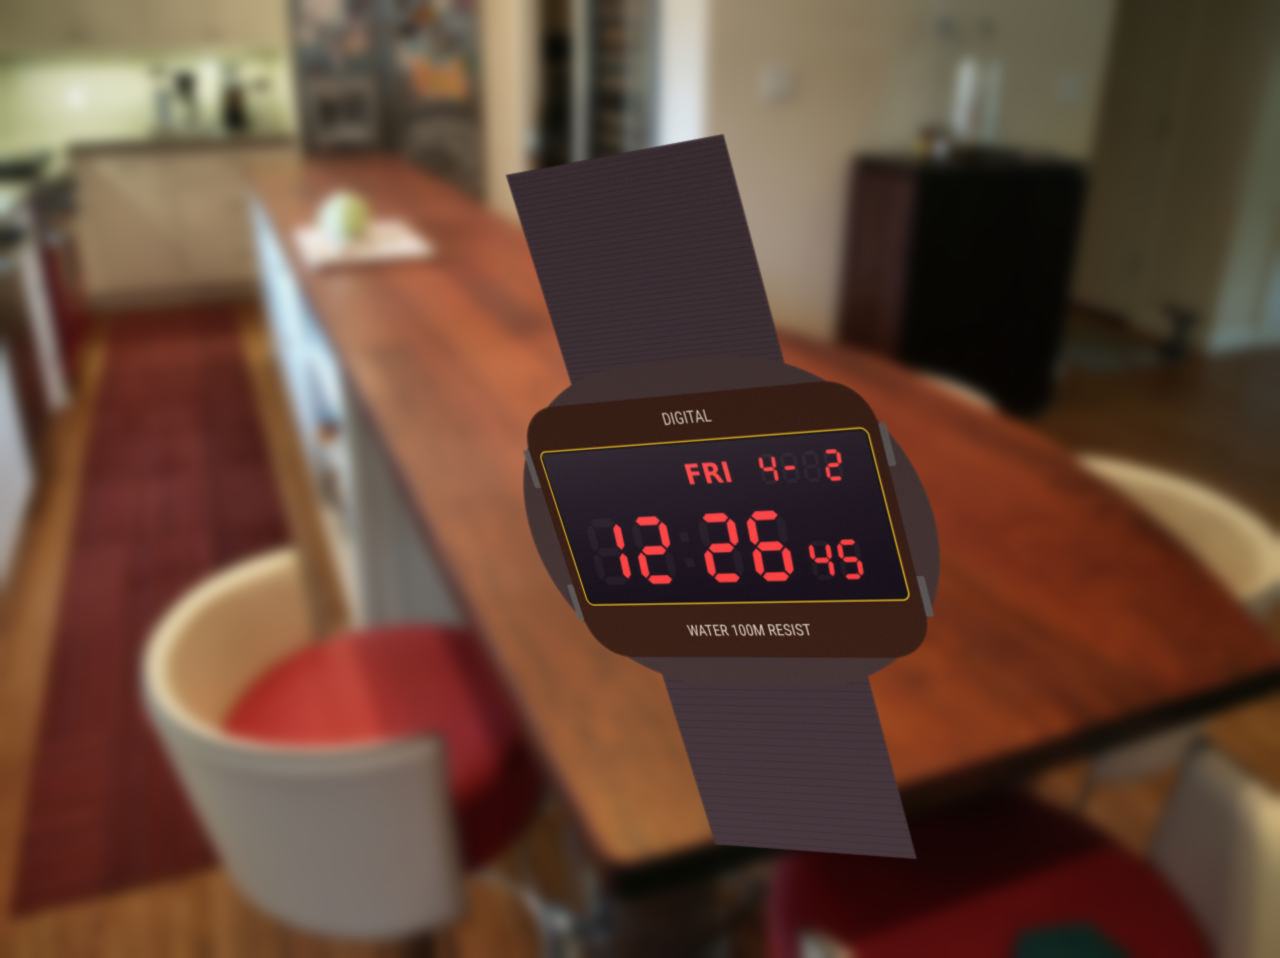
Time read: **12:26:45**
